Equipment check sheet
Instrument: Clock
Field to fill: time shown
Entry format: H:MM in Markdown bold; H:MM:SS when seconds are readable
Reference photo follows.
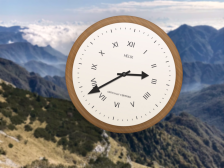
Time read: **2:38**
